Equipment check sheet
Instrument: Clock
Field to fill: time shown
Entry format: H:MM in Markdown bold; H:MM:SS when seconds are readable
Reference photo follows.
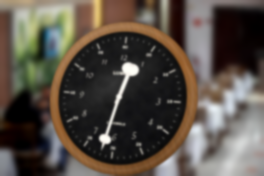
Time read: **12:32**
